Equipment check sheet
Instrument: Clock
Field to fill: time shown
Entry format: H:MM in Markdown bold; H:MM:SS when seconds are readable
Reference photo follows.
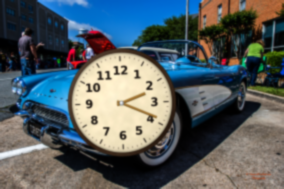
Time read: **2:19**
